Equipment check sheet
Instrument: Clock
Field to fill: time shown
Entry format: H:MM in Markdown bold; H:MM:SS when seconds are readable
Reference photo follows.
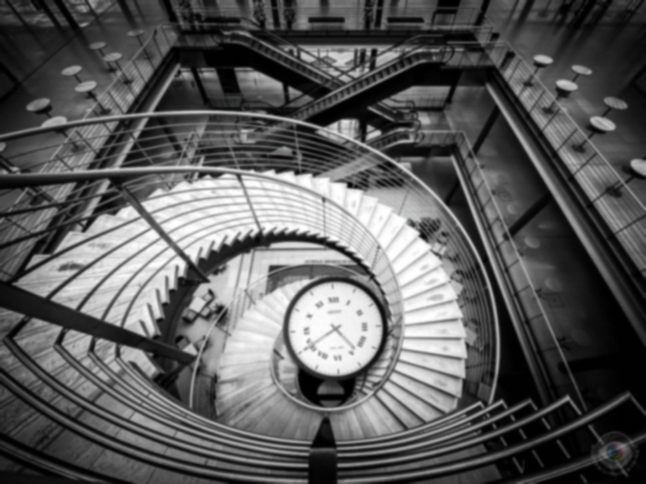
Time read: **4:40**
